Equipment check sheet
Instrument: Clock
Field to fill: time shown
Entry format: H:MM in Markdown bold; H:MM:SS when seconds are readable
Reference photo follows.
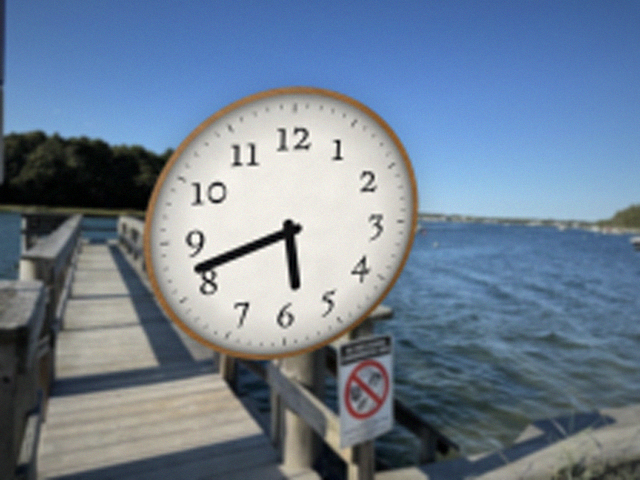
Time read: **5:42**
